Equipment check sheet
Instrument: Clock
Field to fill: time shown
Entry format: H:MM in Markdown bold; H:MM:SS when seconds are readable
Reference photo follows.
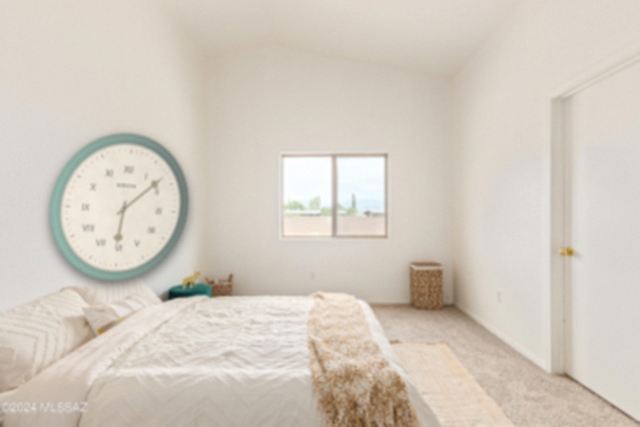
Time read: **6:08**
